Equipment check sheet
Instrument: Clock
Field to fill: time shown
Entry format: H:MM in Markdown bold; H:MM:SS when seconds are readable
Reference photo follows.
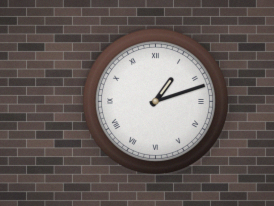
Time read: **1:12**
